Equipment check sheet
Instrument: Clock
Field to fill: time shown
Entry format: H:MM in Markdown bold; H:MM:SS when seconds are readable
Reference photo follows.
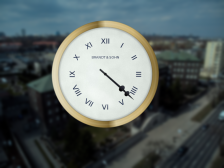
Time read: **4:22**
